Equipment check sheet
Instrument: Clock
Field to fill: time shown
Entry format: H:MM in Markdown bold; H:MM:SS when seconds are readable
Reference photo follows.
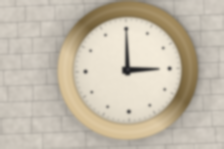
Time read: **3:00**
